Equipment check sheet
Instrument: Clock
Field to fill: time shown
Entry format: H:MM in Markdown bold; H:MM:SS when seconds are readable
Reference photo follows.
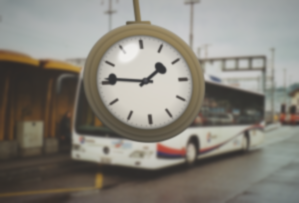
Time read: **1:46**
